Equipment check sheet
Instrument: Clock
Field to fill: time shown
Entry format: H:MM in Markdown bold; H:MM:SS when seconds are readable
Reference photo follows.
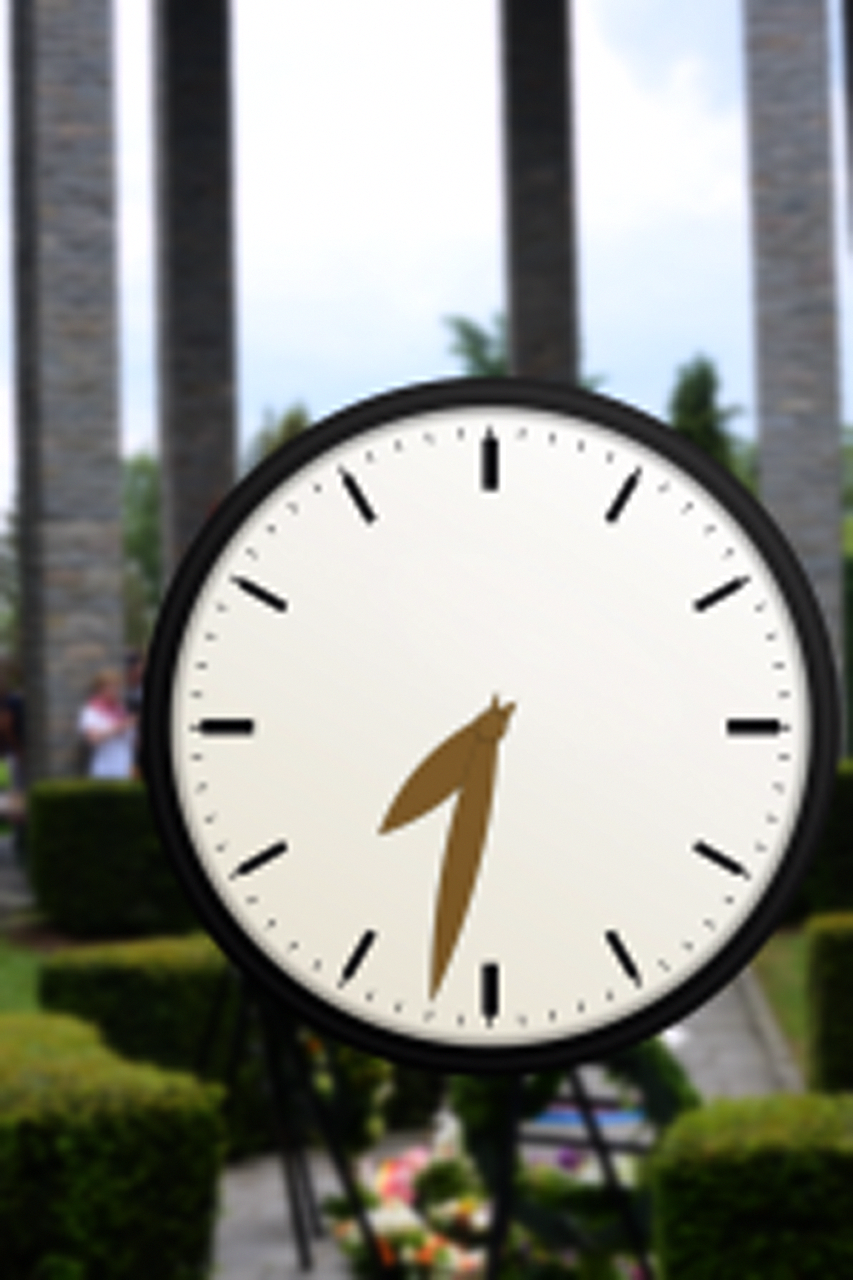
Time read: **7:32**
